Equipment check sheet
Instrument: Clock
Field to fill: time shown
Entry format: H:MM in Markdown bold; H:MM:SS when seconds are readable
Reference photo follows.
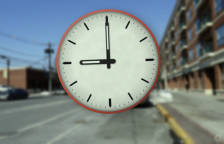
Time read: **9:00**
